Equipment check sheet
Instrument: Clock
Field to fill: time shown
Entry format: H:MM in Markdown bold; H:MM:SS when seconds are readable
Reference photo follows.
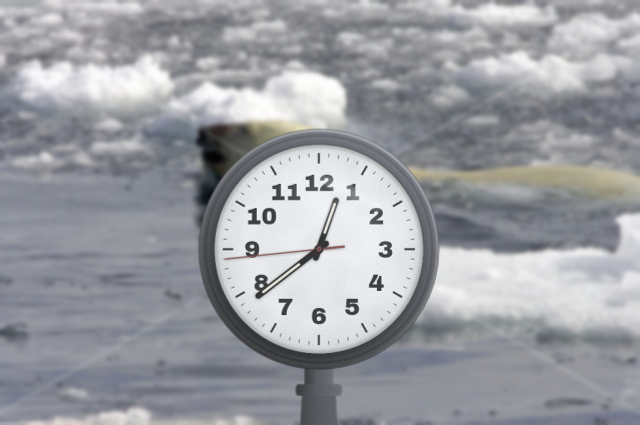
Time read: **12:38:44**
